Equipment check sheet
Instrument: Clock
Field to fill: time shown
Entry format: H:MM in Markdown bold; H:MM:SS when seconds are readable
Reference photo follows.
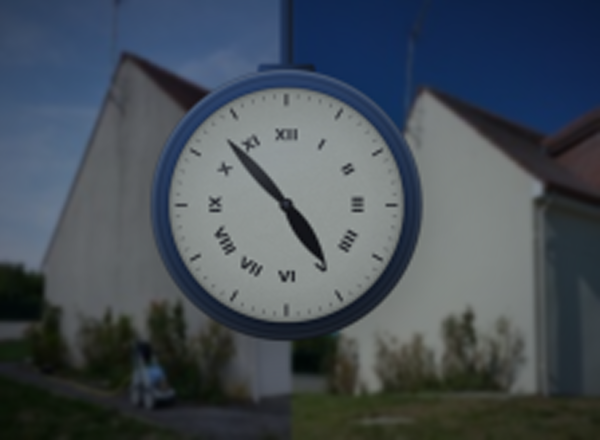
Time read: **4:53**
